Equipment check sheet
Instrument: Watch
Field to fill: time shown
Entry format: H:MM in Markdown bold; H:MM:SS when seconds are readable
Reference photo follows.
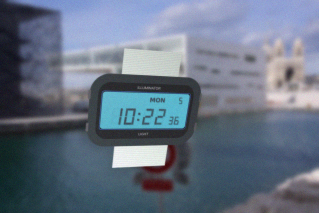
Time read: **10:22**
